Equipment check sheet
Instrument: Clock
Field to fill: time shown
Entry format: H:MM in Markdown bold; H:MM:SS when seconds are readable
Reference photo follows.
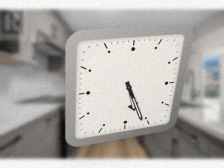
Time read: **5:26**
